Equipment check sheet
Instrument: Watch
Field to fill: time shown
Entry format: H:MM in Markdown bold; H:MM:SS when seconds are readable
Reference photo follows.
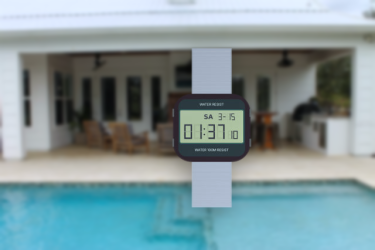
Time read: **1:37:10**
